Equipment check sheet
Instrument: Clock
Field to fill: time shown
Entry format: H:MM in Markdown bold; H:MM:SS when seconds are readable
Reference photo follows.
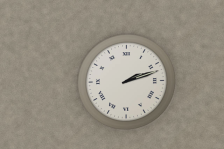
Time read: **2:12**
